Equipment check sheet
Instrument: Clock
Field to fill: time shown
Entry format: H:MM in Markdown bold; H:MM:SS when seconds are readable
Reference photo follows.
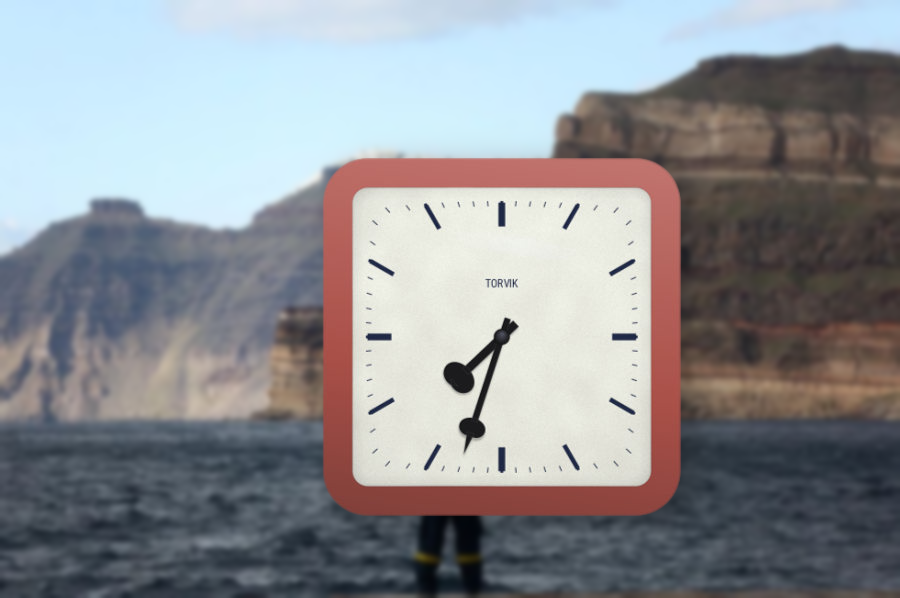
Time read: **7:33**
